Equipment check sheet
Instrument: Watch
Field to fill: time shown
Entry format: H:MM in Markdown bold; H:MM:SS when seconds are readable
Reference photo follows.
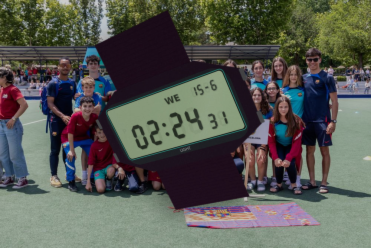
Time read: **2:24:31**
